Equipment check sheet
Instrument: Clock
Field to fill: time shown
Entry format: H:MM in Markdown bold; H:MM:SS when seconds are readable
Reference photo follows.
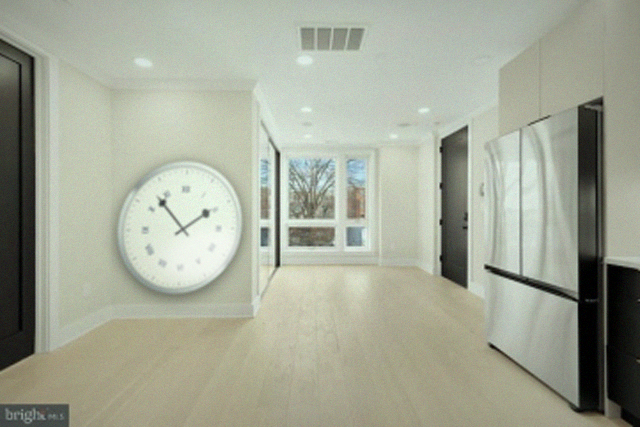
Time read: **1:53**
